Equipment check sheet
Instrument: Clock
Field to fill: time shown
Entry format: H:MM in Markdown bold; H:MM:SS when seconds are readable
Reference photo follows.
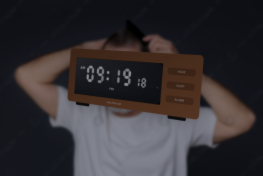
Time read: **9:19:18**
